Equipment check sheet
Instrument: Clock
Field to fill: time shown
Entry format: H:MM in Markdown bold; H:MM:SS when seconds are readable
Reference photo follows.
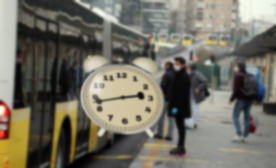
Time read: **2:43**
